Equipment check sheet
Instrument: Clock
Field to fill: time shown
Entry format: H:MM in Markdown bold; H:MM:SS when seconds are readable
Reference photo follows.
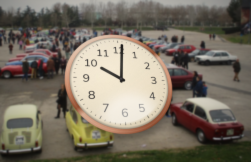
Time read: **10:01**
